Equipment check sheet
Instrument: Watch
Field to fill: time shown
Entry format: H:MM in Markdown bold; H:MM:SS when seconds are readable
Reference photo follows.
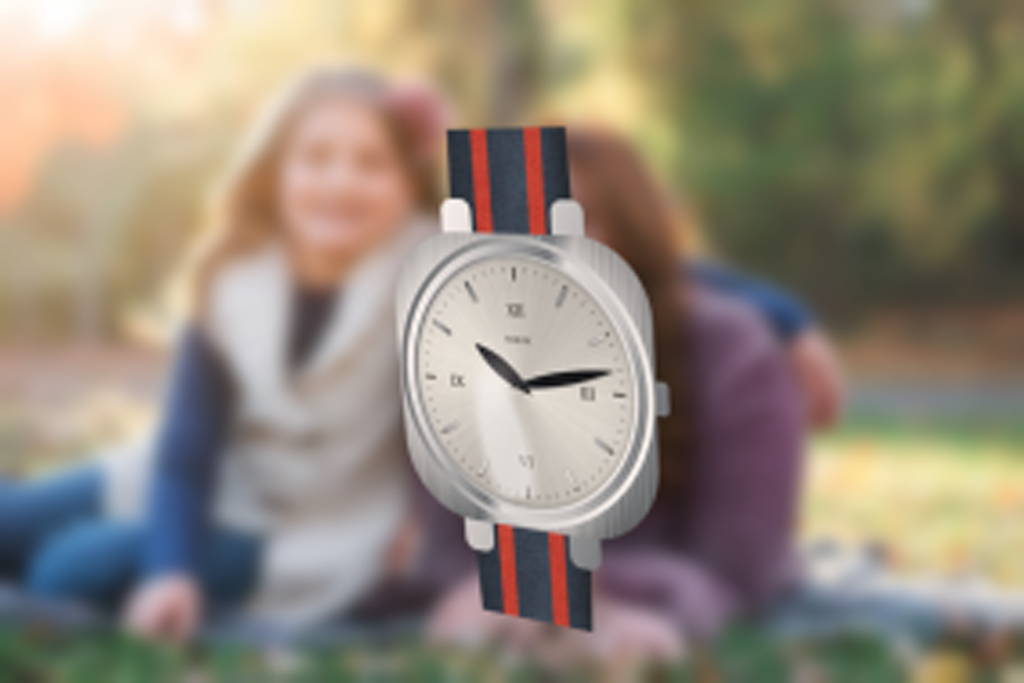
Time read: **10:13**
